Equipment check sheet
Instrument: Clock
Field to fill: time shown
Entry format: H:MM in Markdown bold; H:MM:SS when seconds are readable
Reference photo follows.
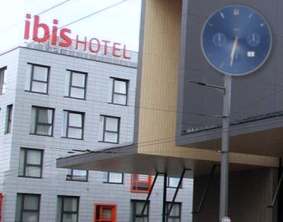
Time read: **6:32**
